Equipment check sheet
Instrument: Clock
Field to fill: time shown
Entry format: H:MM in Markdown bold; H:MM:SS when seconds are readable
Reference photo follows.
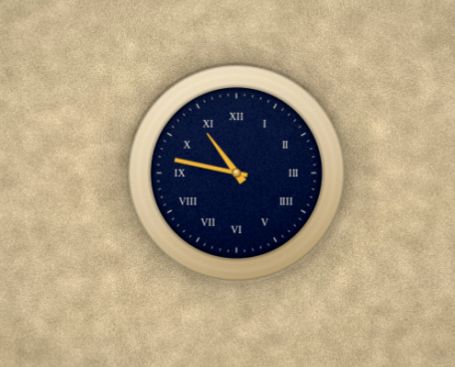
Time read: **10:47**
